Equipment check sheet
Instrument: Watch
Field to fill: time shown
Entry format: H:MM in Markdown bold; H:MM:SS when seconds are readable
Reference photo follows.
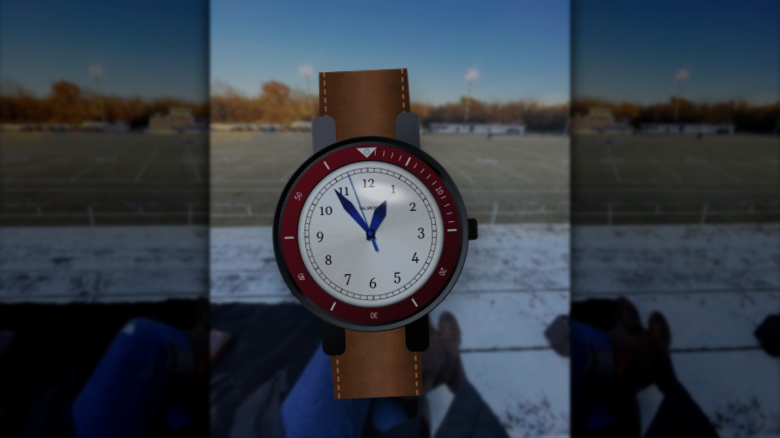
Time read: **12:53:57**
